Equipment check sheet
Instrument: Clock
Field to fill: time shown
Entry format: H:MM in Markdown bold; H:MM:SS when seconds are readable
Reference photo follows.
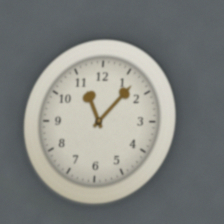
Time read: **11:07**
